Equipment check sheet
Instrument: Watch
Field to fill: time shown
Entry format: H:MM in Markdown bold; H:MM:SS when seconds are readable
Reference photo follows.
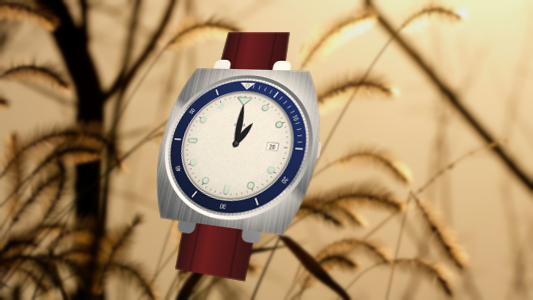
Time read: **1:00**
